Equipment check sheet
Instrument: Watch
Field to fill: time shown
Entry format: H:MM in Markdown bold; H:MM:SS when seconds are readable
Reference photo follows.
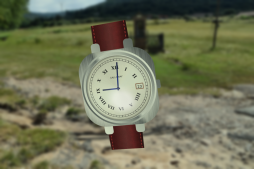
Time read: **9:01**
